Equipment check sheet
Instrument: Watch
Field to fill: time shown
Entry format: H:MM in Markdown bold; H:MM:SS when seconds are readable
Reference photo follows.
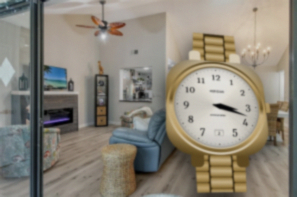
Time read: **3:18**
